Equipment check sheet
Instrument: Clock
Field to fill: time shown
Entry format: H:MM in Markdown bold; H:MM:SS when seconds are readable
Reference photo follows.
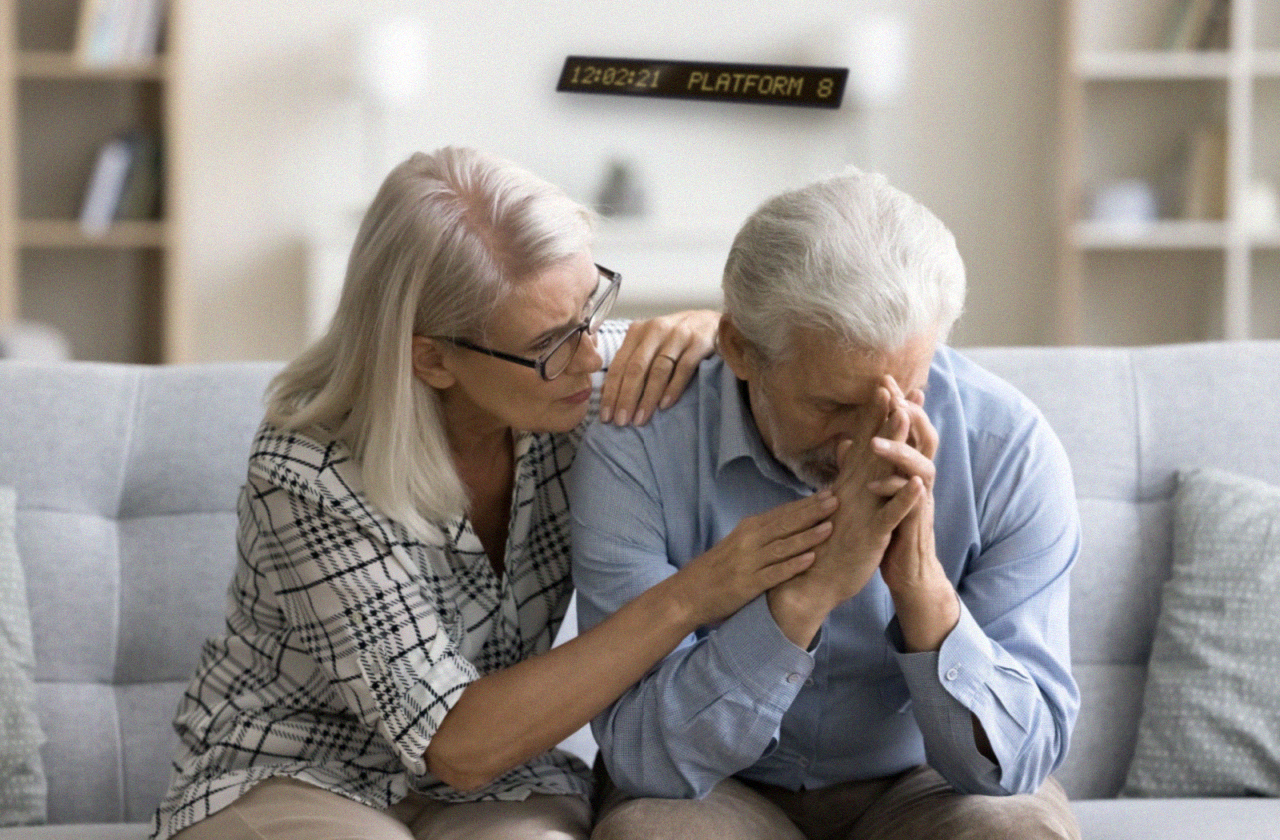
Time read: **12:02:21**
